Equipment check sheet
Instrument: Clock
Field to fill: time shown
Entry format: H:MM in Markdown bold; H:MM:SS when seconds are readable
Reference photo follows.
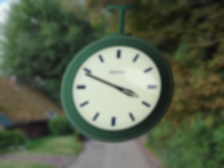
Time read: **3:49**
